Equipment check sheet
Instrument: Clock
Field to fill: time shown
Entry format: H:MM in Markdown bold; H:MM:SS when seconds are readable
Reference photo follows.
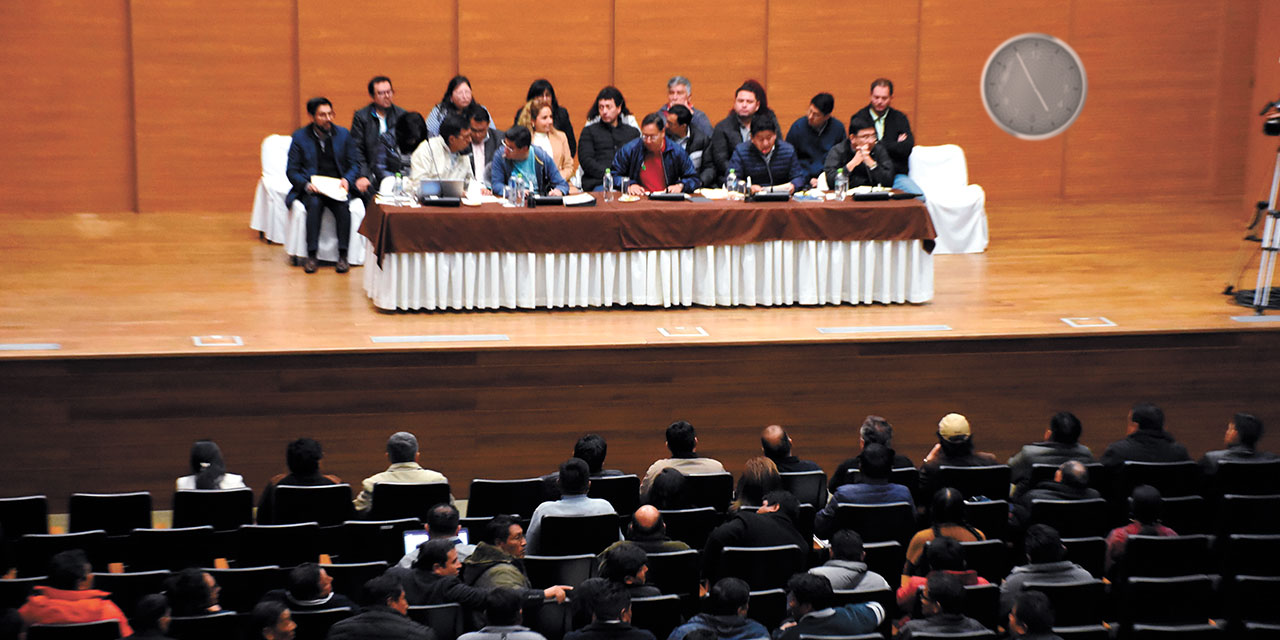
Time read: **4:55**
